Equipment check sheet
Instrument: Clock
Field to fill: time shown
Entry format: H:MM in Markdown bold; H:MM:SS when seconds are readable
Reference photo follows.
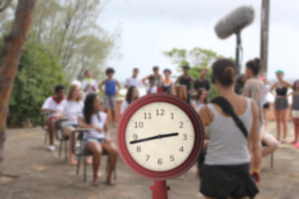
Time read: **2:43**
